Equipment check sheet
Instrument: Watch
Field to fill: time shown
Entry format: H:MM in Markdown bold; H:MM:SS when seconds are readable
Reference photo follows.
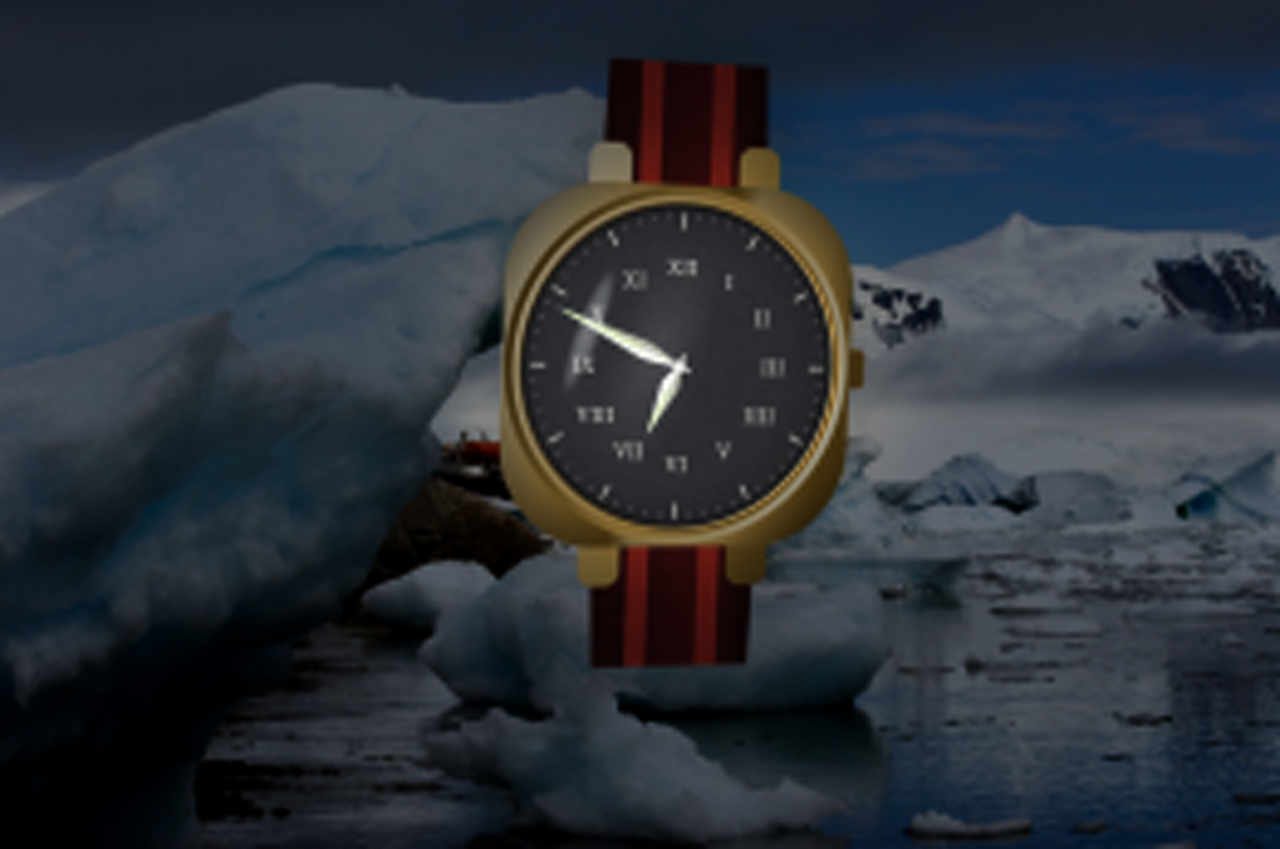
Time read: **6:49**
